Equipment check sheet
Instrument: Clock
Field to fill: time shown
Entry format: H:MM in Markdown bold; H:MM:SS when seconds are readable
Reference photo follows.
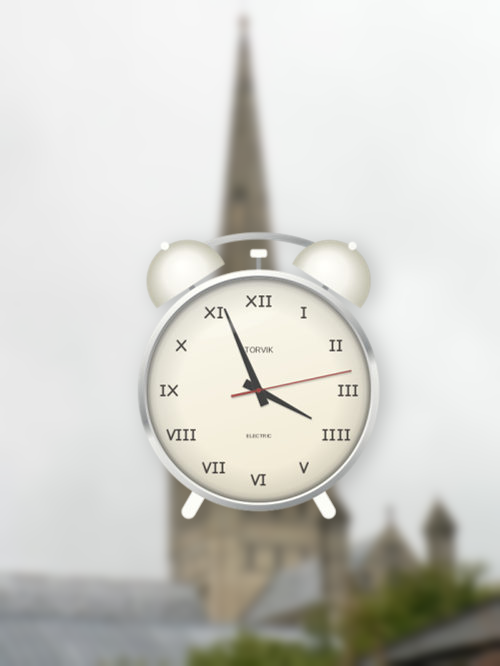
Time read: **3:56:13**
